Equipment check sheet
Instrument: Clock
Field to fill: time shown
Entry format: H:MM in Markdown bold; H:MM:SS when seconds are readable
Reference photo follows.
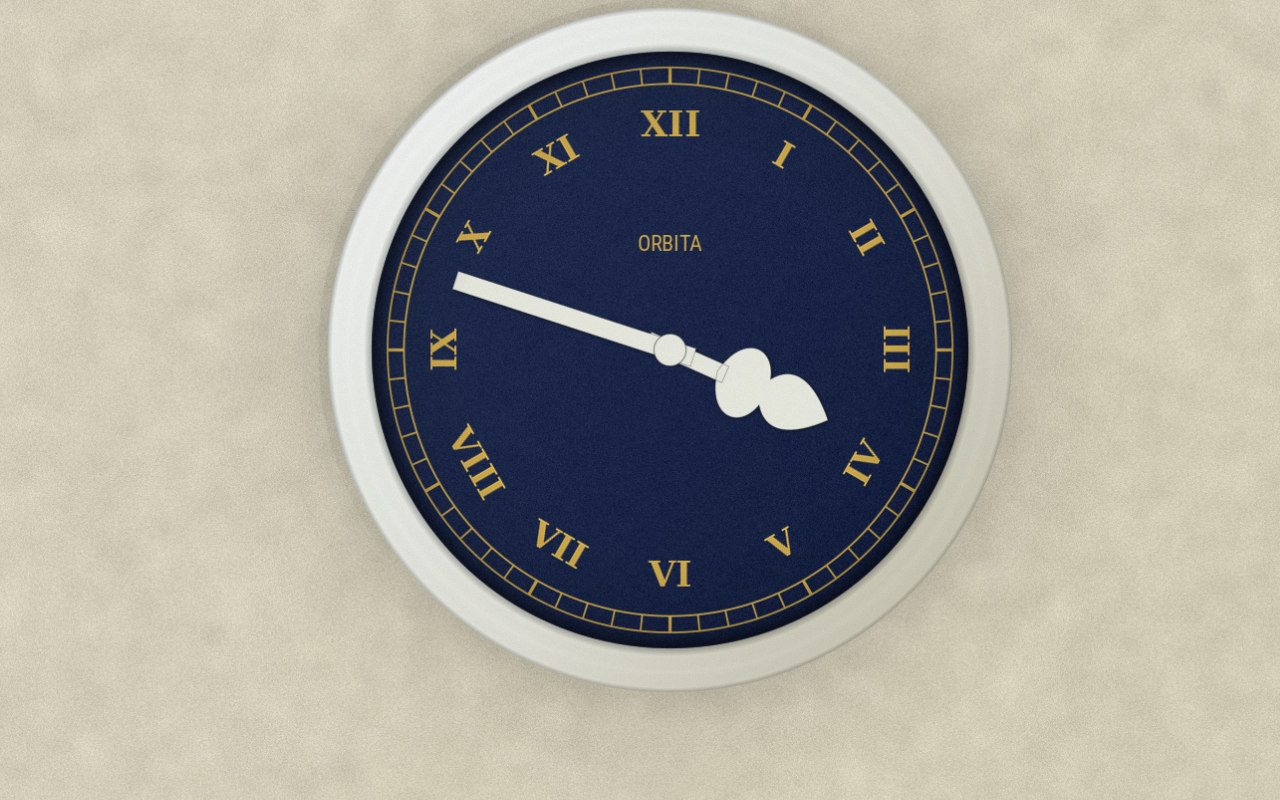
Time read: **3:48**
